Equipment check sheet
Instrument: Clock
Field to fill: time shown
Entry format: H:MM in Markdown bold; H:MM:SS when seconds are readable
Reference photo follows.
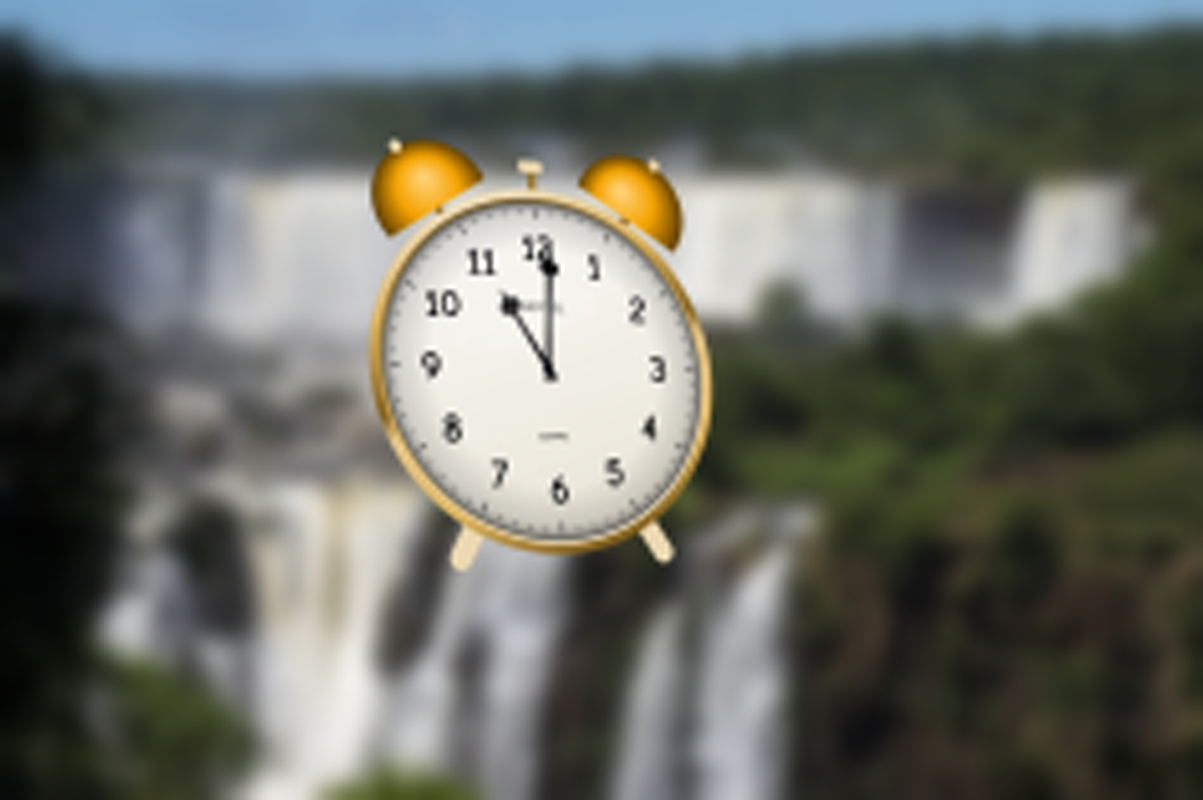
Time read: **11:01**
